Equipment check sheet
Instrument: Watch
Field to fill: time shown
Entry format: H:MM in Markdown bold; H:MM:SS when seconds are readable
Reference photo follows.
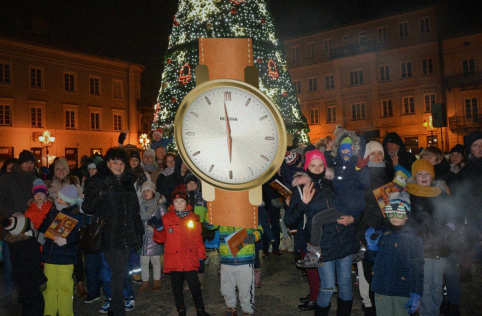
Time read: **5:59**
